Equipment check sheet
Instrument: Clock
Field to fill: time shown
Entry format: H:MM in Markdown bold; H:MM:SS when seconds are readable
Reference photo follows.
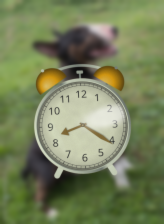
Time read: **8:21**
